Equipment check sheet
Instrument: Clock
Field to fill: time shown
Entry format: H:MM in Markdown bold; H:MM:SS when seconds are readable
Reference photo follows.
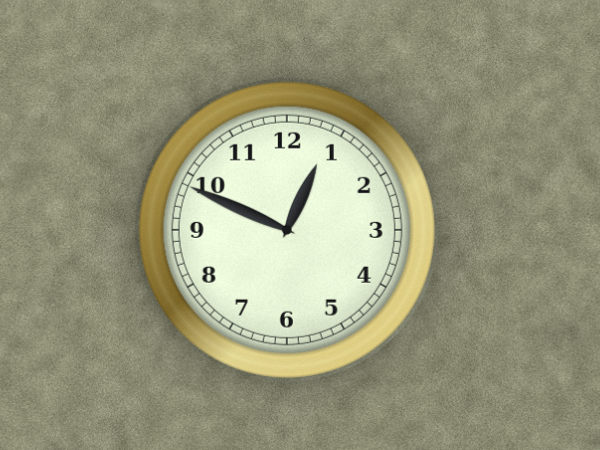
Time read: **12:49**
